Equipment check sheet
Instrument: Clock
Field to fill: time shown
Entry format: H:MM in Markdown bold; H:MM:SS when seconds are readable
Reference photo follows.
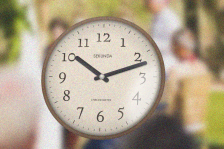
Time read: **10:12**
